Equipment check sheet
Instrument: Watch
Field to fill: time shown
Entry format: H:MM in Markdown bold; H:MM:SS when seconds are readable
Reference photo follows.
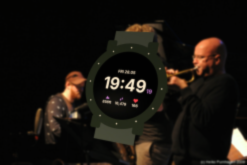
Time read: **19:49**
